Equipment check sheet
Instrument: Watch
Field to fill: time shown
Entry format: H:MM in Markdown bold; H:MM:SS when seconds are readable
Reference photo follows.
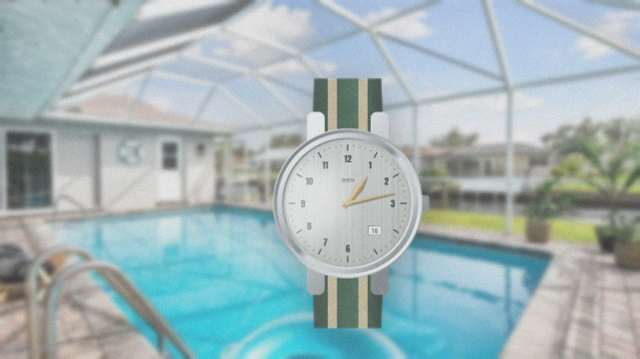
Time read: **1:13**
